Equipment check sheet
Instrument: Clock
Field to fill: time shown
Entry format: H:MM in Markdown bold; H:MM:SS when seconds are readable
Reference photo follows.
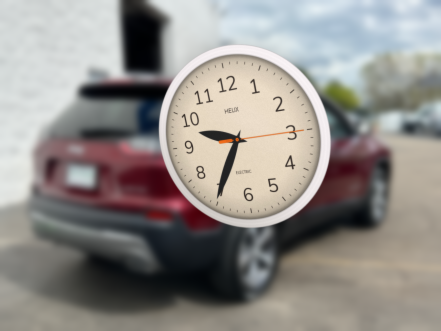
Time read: **9:35:15**
